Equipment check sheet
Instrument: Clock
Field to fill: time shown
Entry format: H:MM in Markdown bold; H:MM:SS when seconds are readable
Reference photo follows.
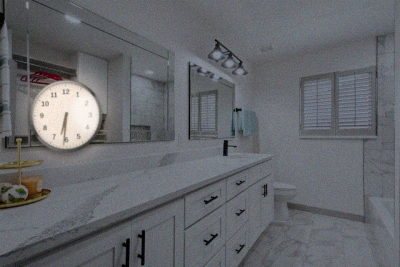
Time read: **6:31**
